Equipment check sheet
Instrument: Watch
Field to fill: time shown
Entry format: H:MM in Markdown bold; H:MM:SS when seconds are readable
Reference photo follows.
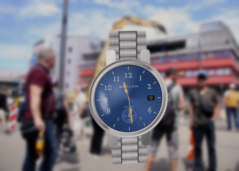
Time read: **11:29**
